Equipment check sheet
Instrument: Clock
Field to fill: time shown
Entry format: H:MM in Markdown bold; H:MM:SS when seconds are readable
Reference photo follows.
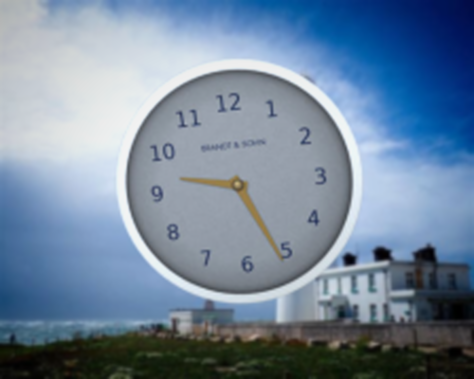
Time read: **9:26**
